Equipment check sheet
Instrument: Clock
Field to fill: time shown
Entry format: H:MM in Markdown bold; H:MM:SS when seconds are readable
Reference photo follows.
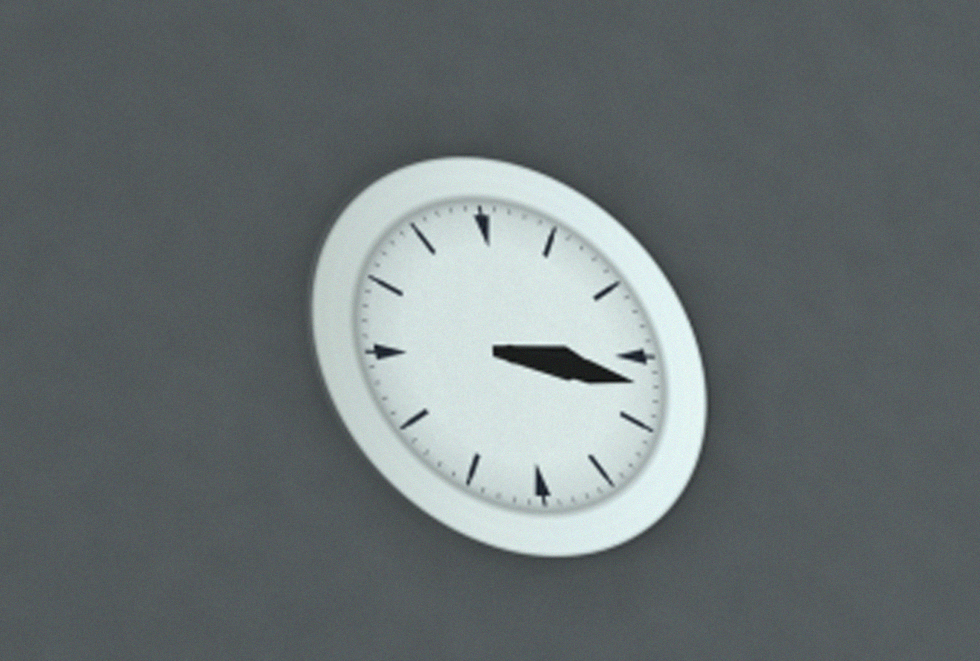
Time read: **3:17**
